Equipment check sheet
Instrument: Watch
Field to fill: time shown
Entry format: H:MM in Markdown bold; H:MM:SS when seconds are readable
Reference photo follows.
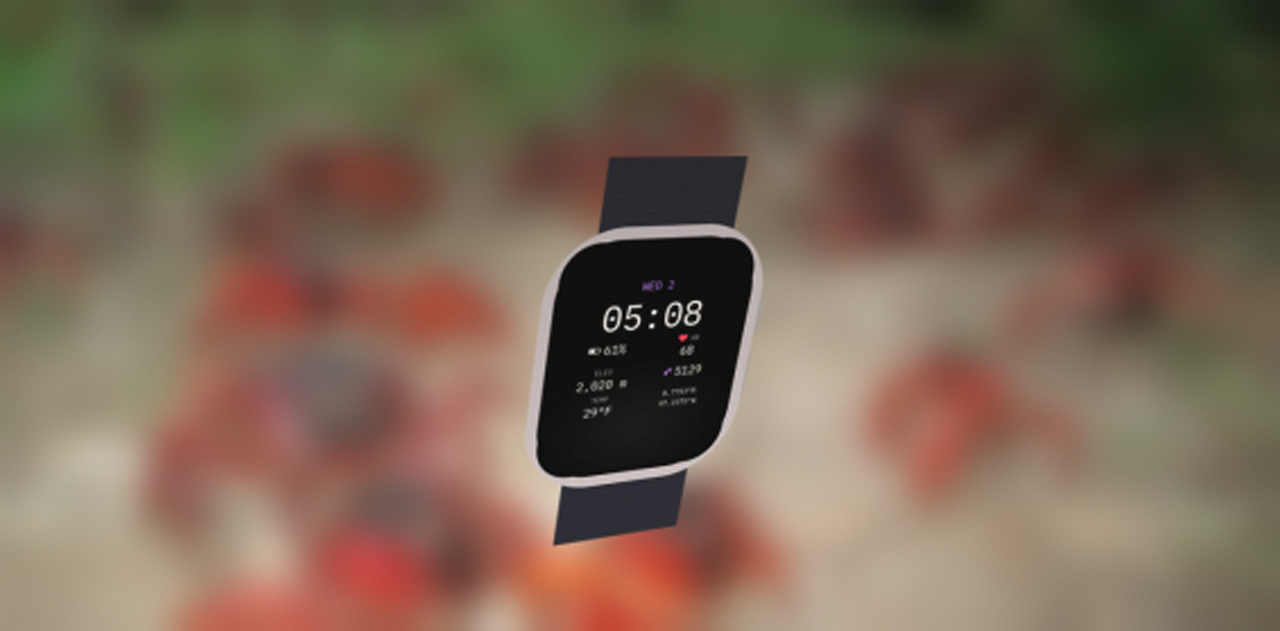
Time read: **5:08**
